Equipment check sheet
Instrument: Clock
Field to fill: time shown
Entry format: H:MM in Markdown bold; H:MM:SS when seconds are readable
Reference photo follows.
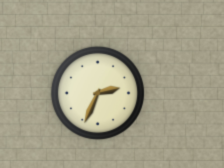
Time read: **2:34**
